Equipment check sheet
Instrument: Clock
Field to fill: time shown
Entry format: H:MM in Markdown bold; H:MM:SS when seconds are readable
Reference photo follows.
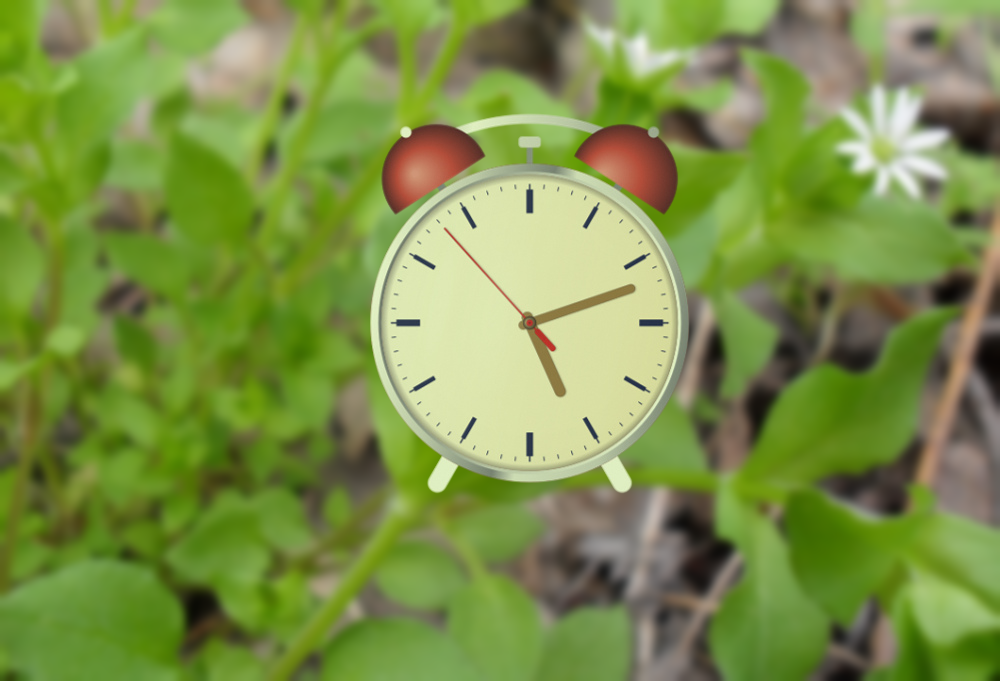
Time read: **5:11:53**
